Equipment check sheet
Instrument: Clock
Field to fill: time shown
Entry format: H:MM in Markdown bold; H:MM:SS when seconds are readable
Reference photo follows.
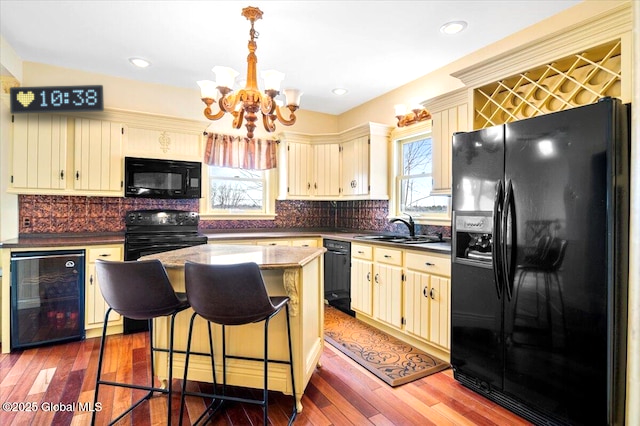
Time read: **10:38**
